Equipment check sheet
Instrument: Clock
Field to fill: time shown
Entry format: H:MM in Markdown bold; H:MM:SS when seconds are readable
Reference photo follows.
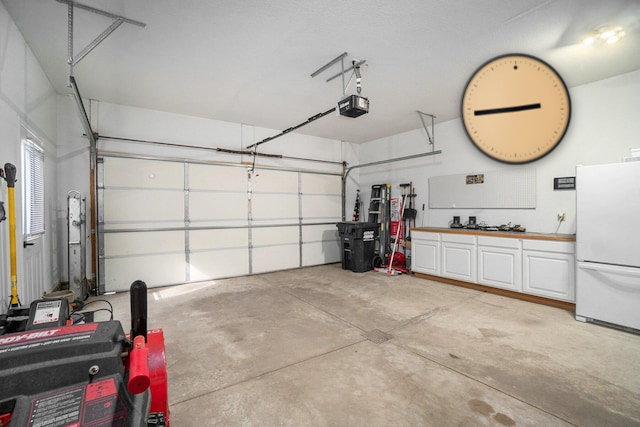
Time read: **2:44**
